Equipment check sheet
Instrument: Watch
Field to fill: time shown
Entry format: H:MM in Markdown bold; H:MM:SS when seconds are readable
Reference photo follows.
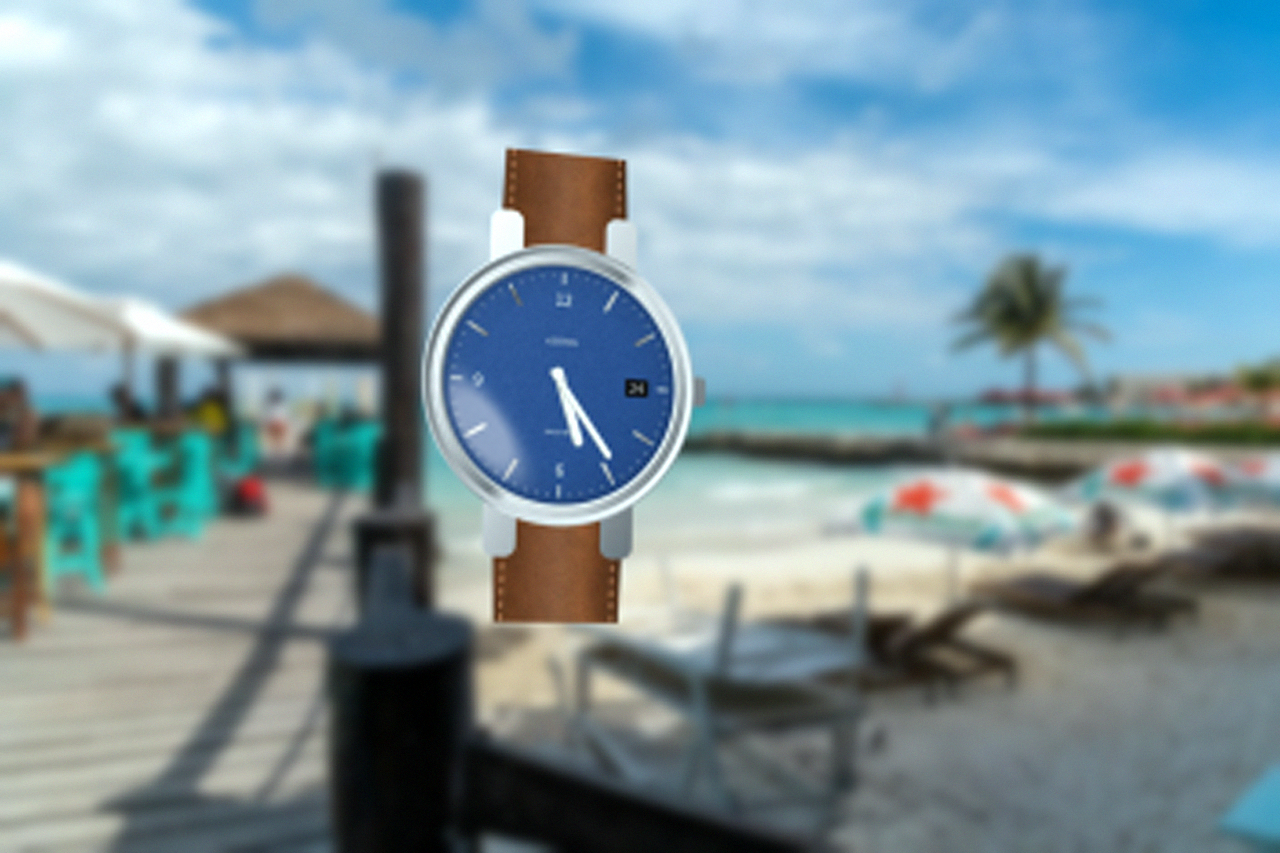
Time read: **5:24**
